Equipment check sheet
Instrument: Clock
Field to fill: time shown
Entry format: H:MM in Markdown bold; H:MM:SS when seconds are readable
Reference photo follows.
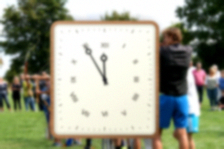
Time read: **11:55**
